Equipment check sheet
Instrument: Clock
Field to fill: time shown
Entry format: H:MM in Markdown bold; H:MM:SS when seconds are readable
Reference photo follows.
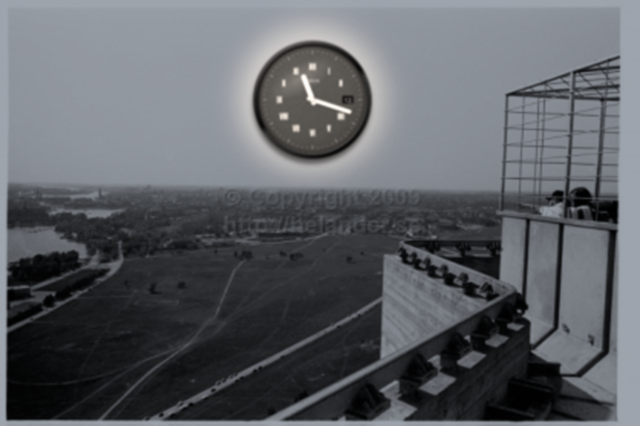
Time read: **11:18**
